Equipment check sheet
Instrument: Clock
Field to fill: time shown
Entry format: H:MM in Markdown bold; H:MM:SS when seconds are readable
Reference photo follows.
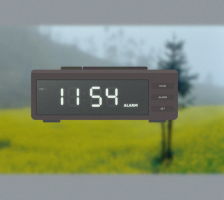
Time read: **11:54**
